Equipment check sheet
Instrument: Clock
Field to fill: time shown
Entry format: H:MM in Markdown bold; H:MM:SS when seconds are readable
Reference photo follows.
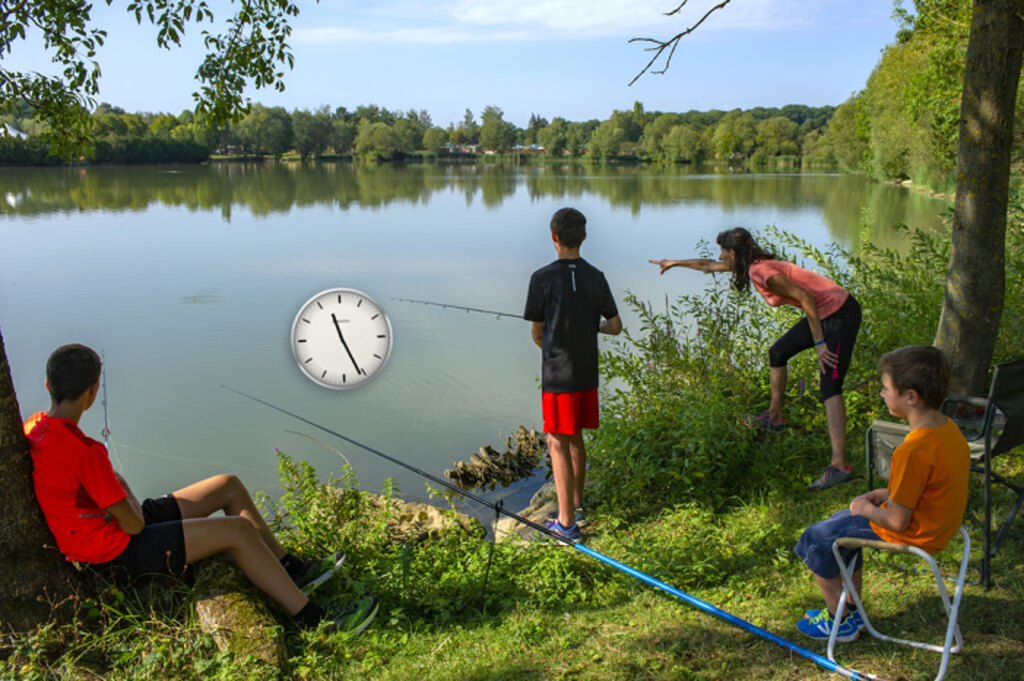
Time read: **11:26**
